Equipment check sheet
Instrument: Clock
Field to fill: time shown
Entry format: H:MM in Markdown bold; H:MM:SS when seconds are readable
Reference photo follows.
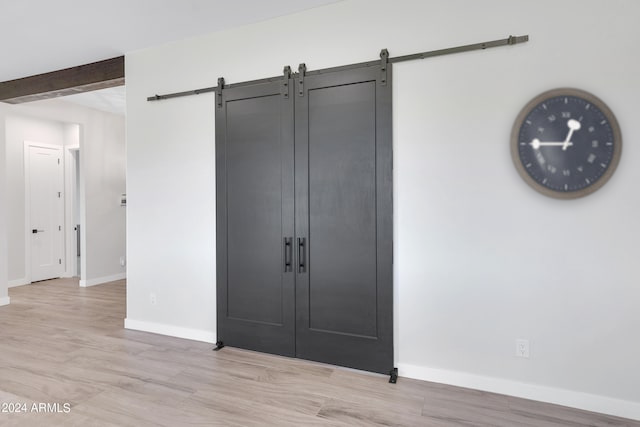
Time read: **12:45**
